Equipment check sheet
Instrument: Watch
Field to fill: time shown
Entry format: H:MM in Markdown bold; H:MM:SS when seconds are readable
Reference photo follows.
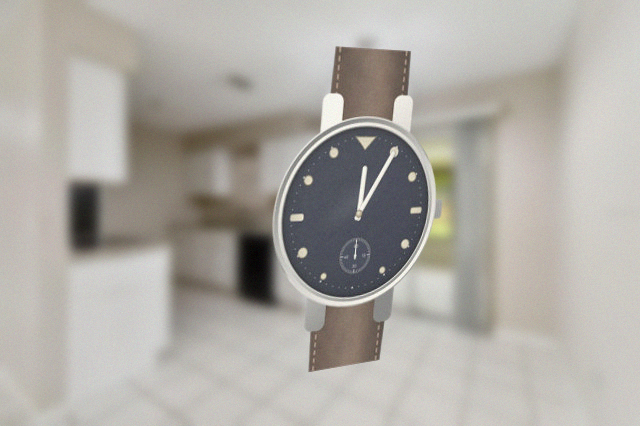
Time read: **12:05**
